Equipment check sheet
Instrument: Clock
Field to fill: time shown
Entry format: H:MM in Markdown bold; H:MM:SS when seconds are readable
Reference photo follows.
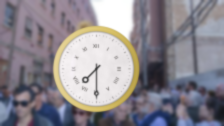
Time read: **7:30**
